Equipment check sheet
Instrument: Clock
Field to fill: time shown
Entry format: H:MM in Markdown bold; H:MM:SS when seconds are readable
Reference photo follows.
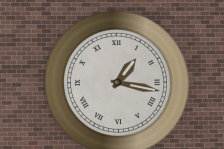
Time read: **1:17**
